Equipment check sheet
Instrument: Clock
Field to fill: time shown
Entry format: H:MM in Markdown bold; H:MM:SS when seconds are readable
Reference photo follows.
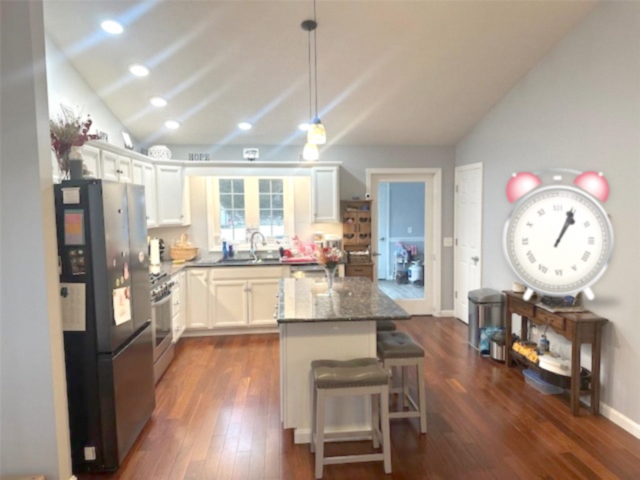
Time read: **1:04**
